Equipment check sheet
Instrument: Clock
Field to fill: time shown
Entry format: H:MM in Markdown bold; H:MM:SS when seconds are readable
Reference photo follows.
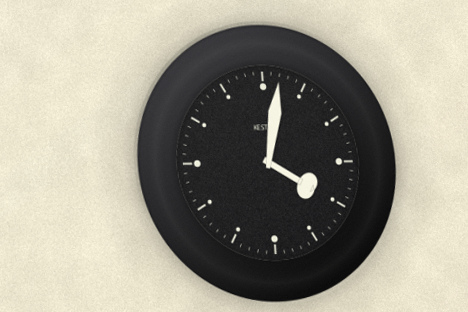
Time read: **4:02**
